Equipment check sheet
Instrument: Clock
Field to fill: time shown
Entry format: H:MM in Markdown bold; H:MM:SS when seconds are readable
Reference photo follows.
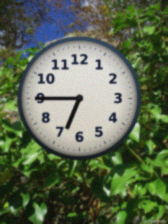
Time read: **6:45**
